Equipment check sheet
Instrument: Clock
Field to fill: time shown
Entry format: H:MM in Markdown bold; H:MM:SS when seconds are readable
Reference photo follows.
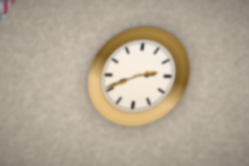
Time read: **2:41**
